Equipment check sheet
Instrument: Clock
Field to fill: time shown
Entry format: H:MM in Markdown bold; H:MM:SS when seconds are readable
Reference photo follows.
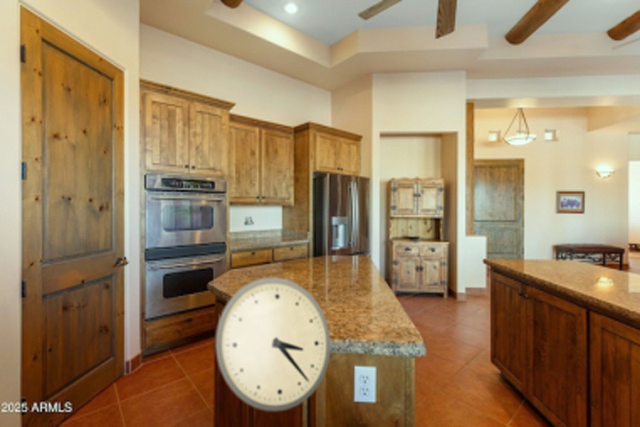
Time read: **3:23**
